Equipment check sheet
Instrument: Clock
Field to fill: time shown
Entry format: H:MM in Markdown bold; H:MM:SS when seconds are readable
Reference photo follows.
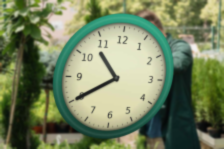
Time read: **10:40**
